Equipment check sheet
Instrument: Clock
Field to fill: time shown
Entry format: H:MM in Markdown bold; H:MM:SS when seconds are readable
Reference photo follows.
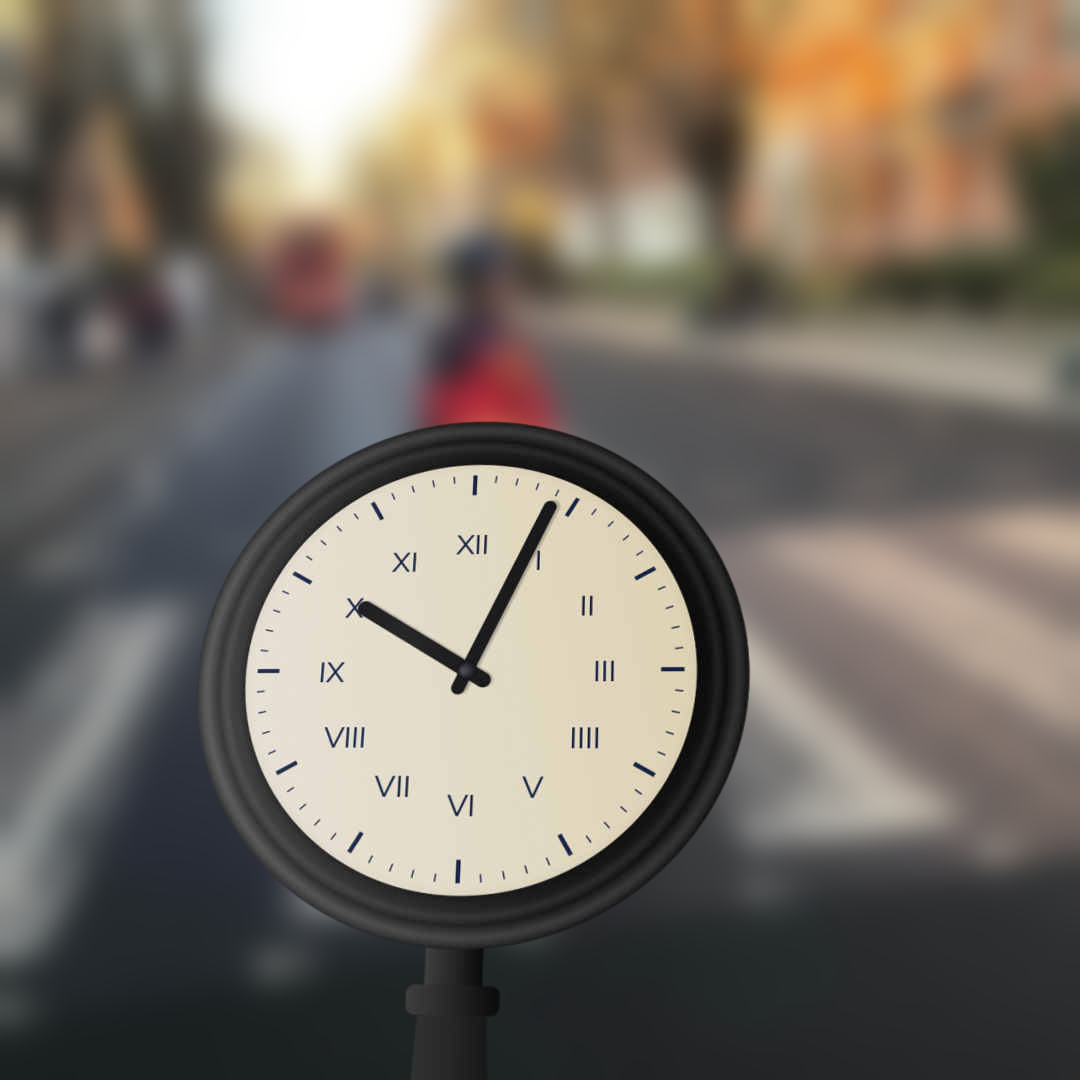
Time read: **10:04**
